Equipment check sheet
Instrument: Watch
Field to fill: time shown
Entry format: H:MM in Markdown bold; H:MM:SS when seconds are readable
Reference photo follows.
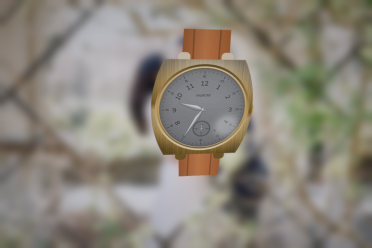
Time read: **9:35**
